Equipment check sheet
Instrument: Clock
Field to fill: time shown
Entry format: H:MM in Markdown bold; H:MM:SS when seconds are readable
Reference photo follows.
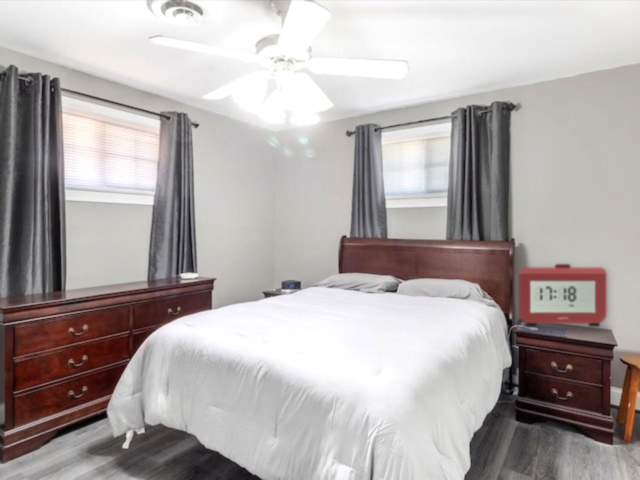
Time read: **17:18**
